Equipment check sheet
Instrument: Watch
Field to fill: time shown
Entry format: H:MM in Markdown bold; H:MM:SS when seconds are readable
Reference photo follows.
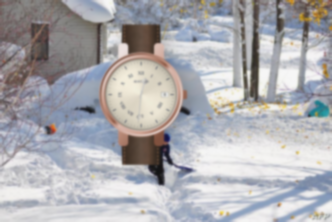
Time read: **12:31**
